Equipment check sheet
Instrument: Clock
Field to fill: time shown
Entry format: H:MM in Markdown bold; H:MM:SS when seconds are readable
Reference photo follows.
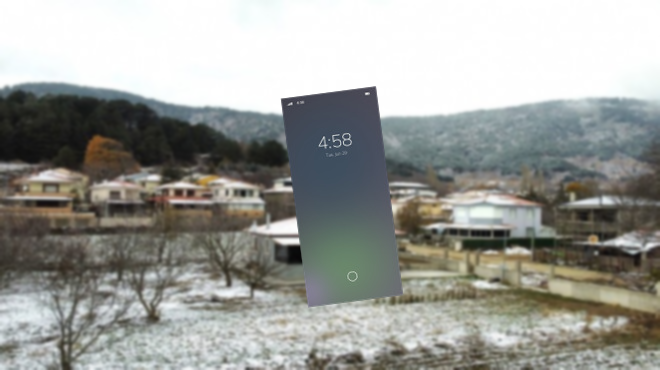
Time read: **4:58**
